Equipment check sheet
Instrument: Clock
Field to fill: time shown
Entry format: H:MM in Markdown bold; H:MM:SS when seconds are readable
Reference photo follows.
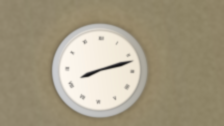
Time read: **8:12**
